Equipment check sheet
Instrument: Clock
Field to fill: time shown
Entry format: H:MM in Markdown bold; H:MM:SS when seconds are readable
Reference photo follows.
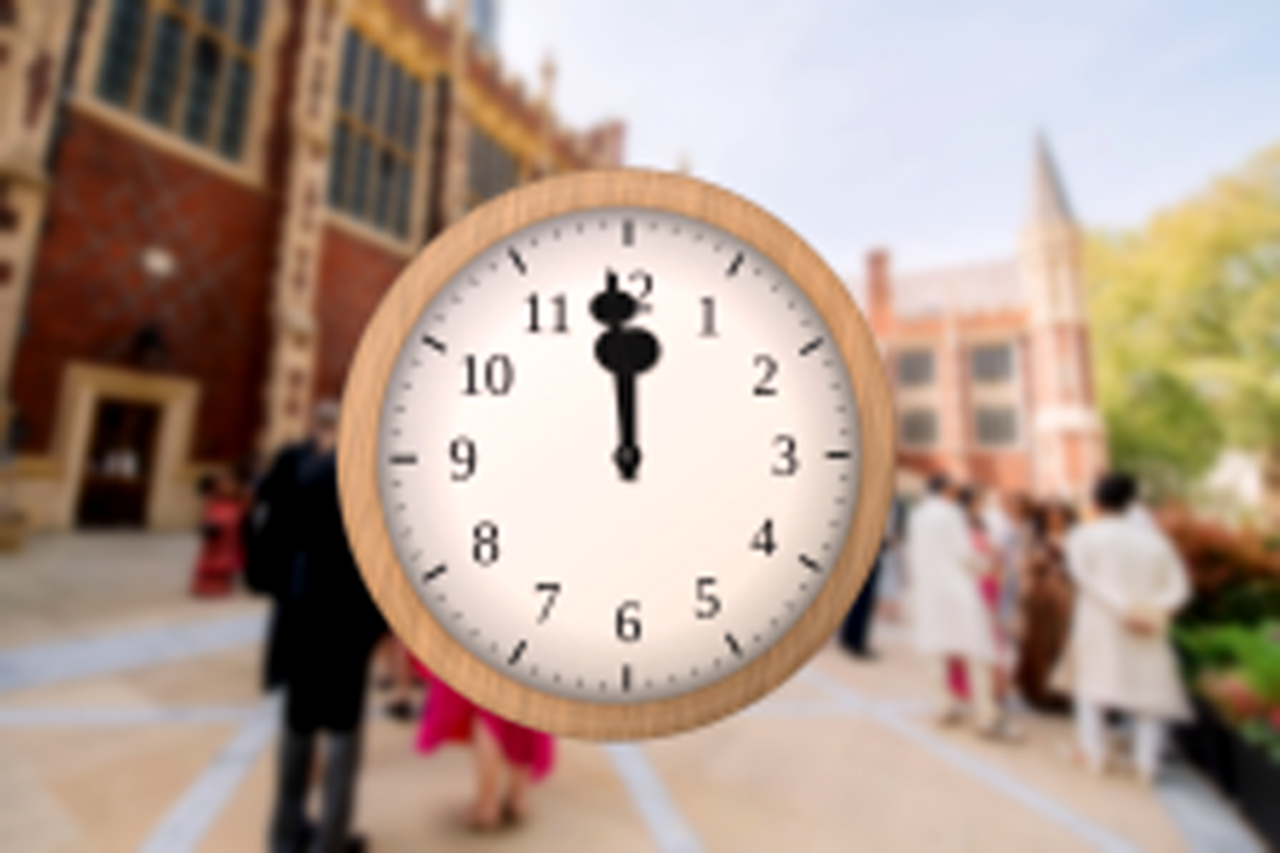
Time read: **11:59**
